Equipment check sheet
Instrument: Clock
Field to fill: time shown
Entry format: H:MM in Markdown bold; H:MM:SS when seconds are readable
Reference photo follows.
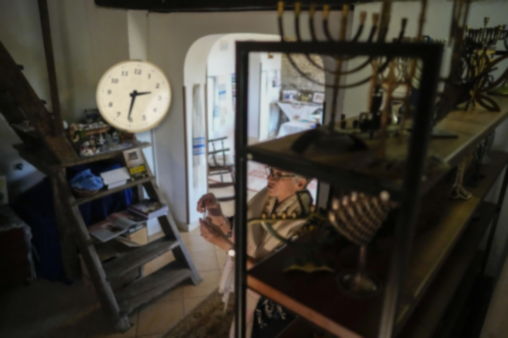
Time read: **2:31**
